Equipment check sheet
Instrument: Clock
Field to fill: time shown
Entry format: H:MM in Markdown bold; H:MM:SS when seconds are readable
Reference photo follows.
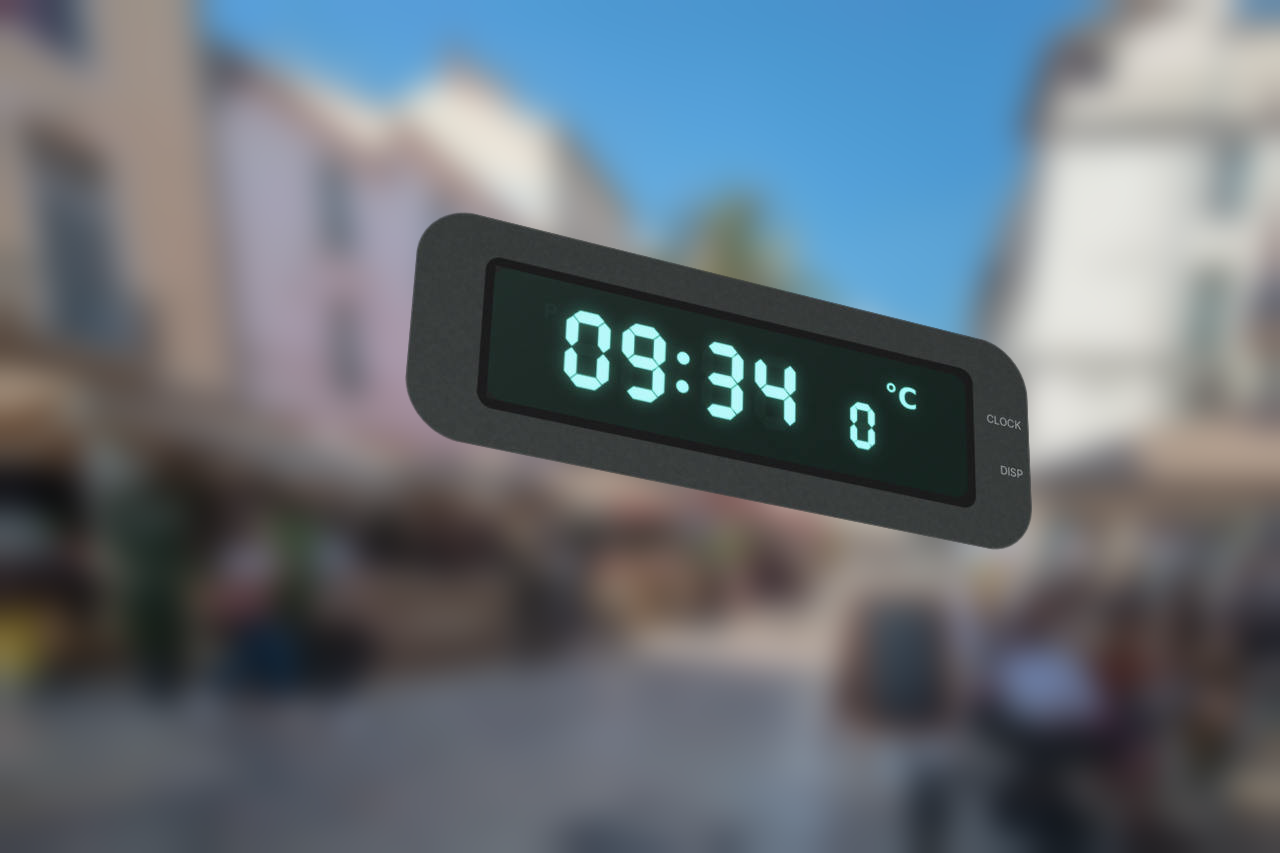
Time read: **9:34**
